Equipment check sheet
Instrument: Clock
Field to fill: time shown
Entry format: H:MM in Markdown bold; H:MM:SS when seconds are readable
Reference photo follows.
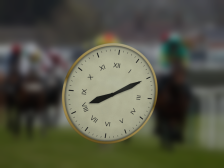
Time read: **8:10**
